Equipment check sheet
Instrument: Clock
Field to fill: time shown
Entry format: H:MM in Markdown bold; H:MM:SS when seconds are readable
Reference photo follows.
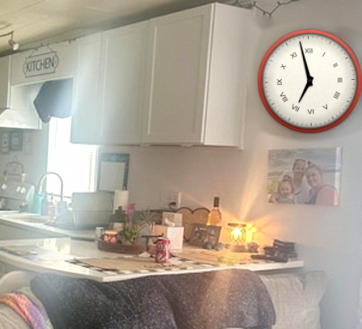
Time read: **6:58**
